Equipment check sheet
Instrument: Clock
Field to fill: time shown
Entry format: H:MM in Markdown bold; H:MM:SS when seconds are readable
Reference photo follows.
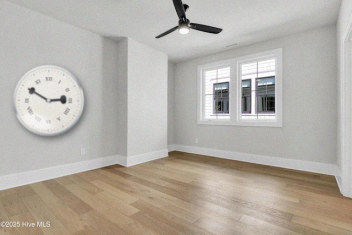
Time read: **2:50**
